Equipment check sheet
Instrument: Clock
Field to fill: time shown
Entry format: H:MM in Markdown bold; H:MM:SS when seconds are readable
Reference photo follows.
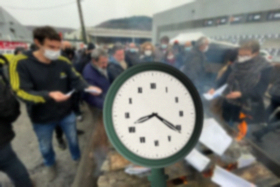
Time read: **8:21**
